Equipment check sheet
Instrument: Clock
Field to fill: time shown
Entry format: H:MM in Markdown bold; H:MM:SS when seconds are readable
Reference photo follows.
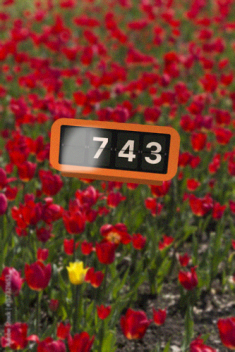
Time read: **7:43**
